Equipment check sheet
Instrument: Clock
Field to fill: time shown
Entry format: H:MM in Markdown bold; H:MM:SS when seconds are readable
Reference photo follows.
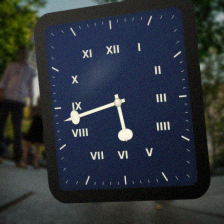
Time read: **5:43**
